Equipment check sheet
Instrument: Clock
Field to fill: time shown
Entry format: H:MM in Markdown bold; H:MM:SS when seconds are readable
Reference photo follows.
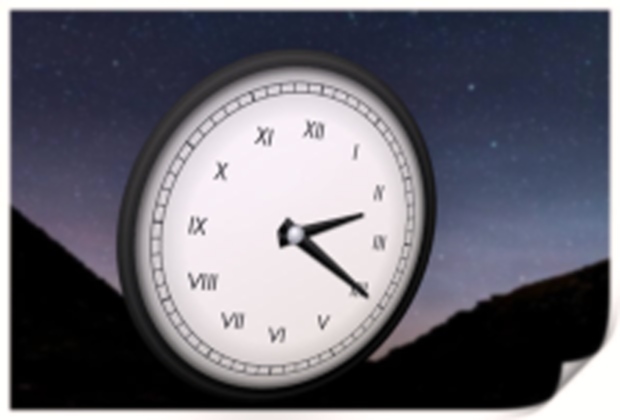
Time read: **2:20**
